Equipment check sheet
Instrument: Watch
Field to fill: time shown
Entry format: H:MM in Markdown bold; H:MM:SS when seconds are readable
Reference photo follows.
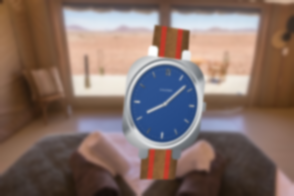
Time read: **8:08**
